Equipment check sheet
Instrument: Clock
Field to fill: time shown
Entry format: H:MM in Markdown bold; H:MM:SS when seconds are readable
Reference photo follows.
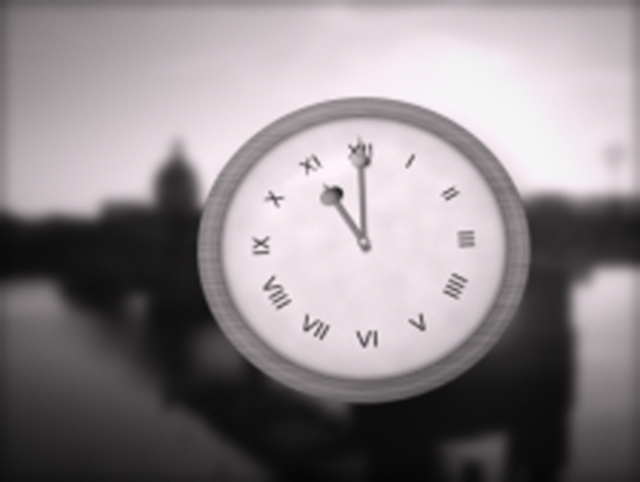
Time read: **11:00**
